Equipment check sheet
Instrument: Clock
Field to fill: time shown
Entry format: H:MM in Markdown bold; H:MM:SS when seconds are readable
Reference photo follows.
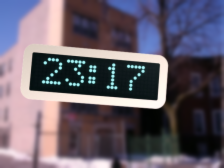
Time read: **23:17**
